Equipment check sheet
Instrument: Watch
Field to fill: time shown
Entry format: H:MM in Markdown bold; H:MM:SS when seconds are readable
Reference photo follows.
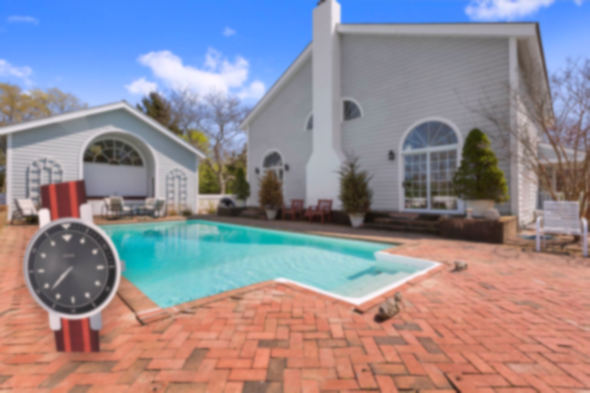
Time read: **7:38**
